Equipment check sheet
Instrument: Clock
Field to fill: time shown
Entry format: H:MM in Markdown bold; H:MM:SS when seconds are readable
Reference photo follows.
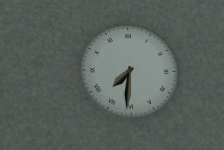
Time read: **7:31**
